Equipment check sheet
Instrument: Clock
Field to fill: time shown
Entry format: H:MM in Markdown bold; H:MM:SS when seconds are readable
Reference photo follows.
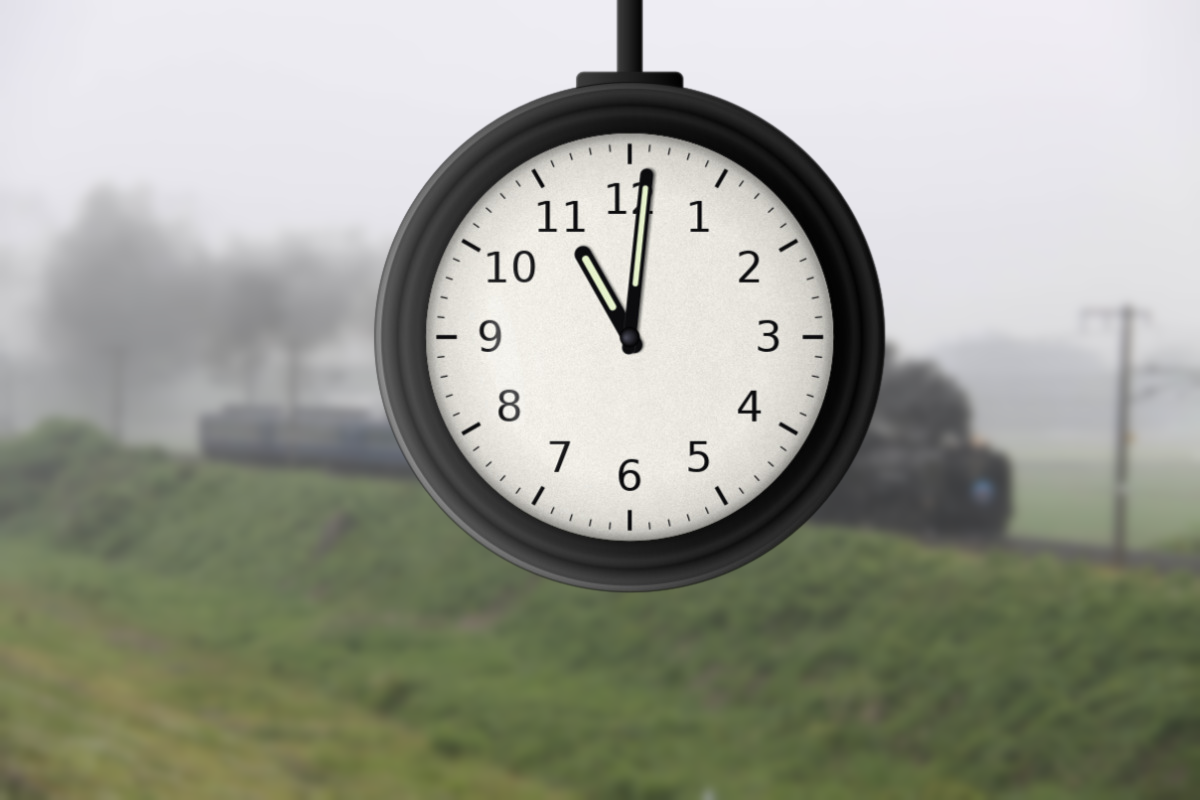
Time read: **11:01**
